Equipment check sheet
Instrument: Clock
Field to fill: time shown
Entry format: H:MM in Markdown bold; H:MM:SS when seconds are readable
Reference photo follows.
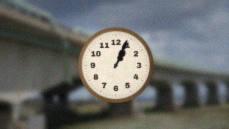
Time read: **1:04**
